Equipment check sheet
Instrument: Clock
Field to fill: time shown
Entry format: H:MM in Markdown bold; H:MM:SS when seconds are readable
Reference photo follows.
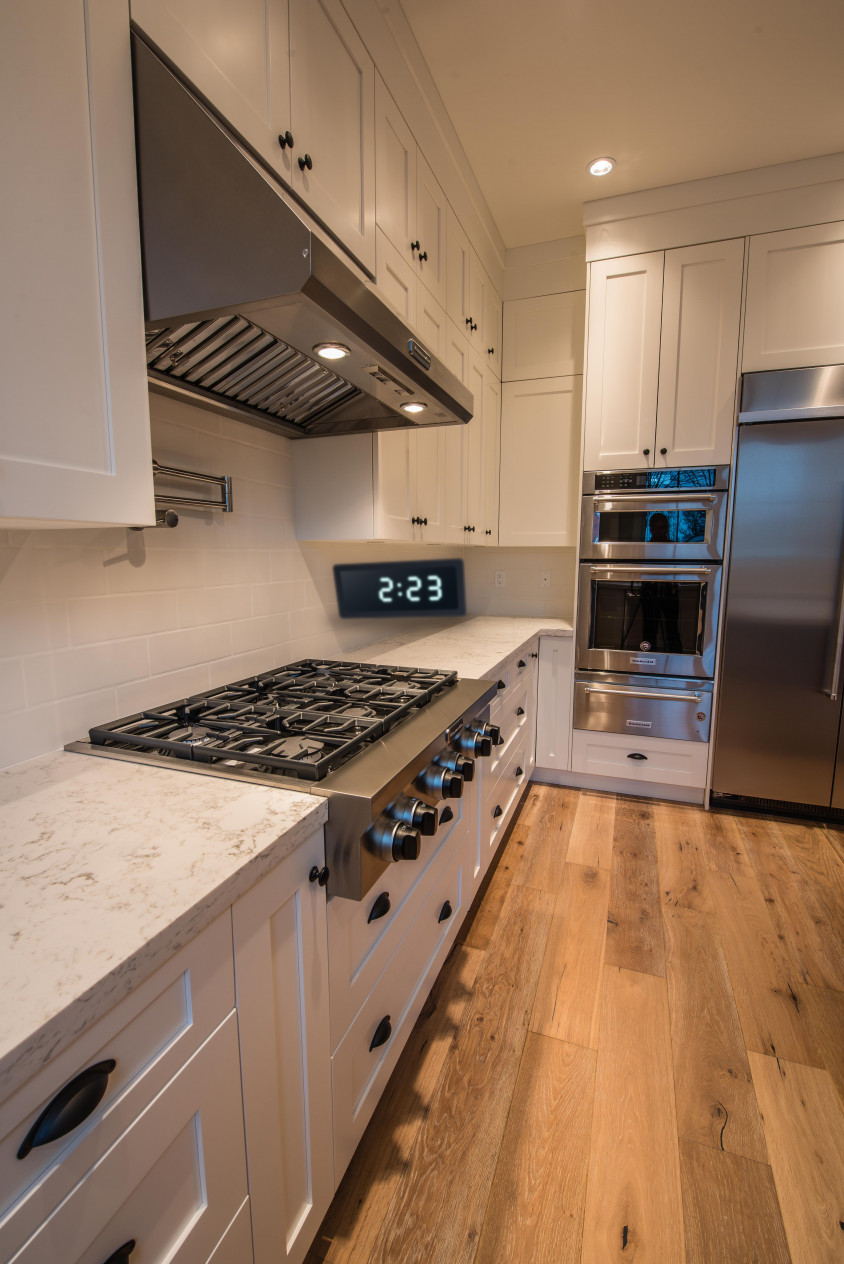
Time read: **2:23**
